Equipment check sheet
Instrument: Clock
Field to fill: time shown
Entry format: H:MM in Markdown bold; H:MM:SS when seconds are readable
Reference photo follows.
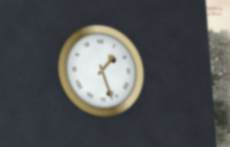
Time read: **1:27**
